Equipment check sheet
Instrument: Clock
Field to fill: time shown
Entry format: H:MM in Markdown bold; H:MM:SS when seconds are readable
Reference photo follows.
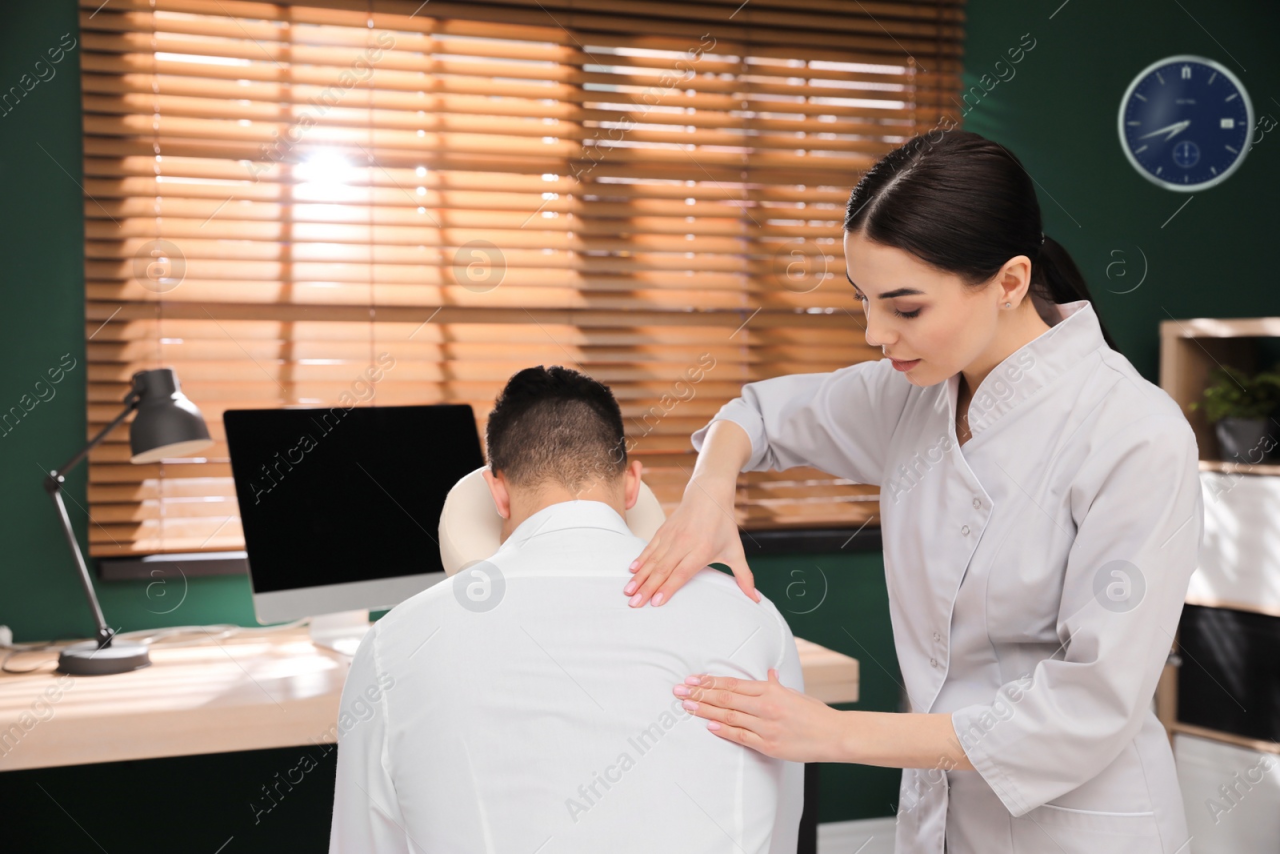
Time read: **7:42**
